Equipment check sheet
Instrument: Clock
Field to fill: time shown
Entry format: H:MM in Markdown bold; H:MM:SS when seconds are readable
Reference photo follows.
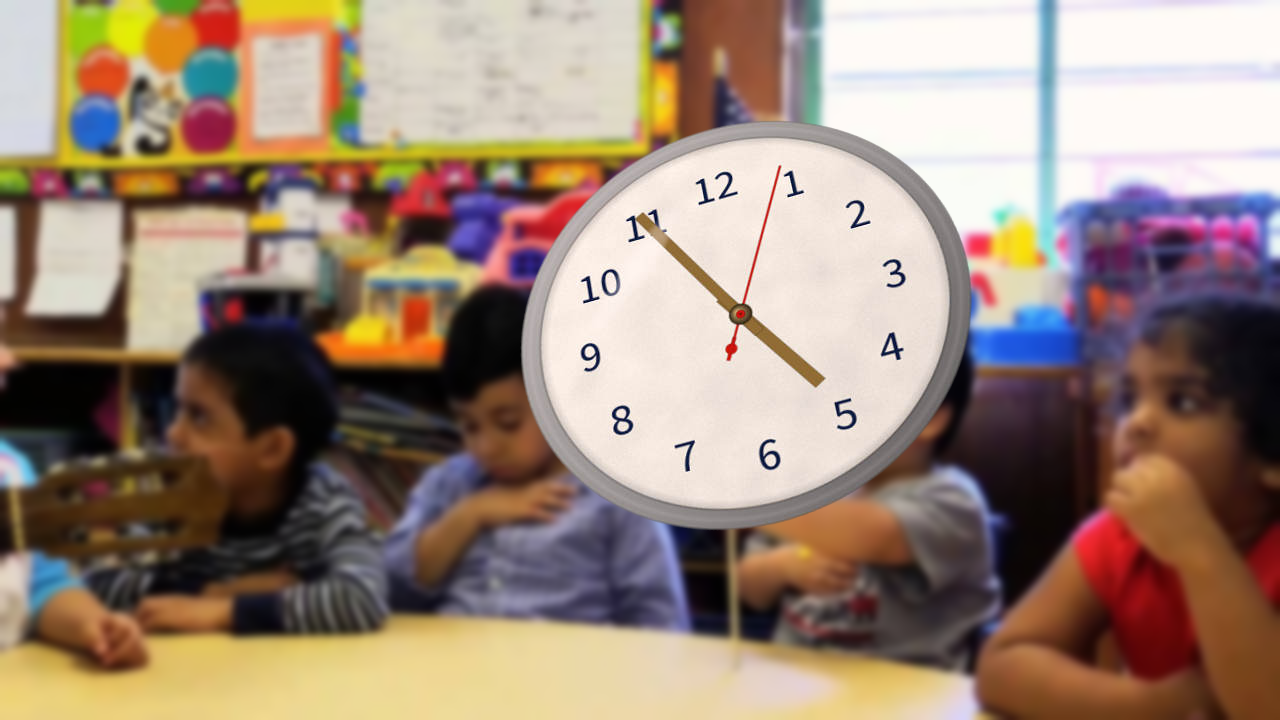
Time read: **4:55:04**
